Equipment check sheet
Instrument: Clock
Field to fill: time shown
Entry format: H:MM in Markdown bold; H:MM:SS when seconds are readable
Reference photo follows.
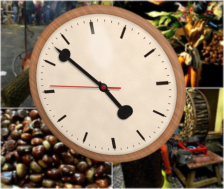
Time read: **4:52:46**
